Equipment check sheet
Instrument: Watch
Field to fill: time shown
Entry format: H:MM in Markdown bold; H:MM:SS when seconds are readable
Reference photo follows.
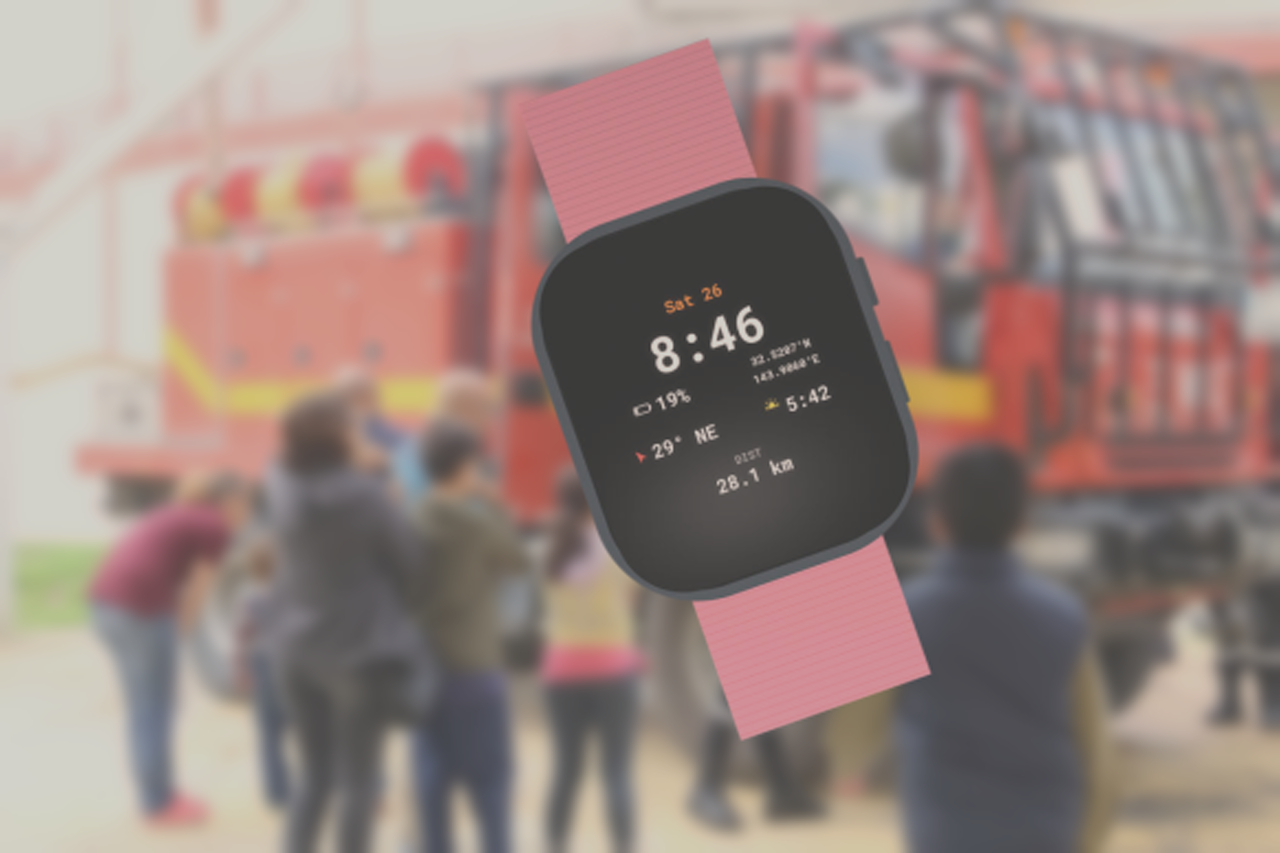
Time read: **8:46**
